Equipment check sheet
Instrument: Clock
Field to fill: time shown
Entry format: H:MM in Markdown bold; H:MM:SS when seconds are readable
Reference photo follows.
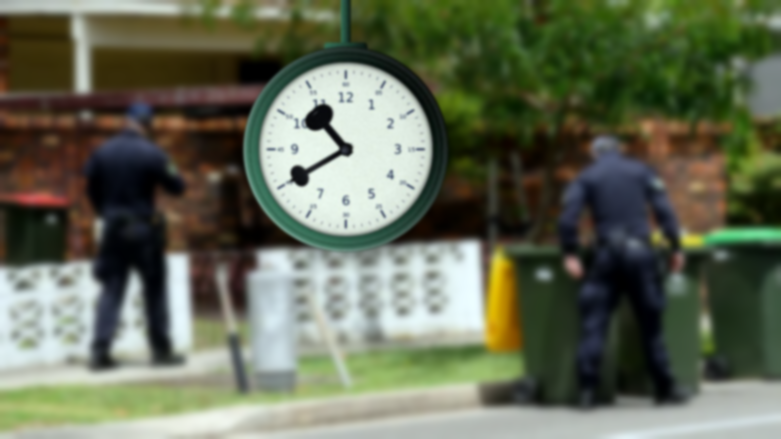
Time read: **10:40**
